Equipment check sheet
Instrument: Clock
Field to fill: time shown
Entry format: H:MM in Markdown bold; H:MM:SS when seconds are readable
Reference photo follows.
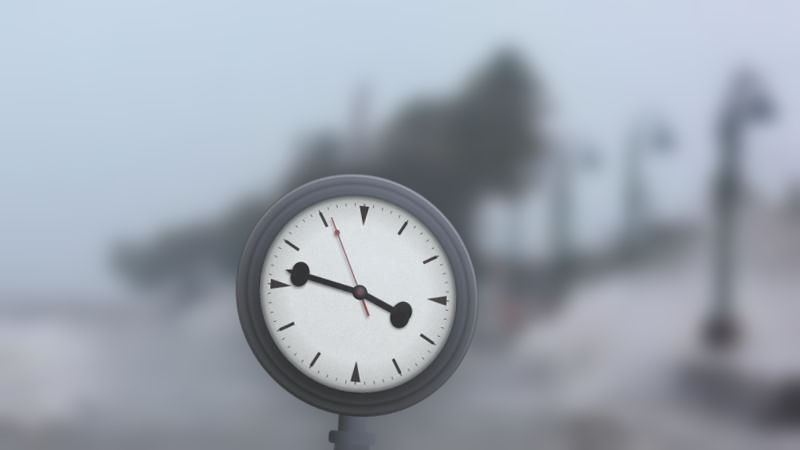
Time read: **3:46:56**
